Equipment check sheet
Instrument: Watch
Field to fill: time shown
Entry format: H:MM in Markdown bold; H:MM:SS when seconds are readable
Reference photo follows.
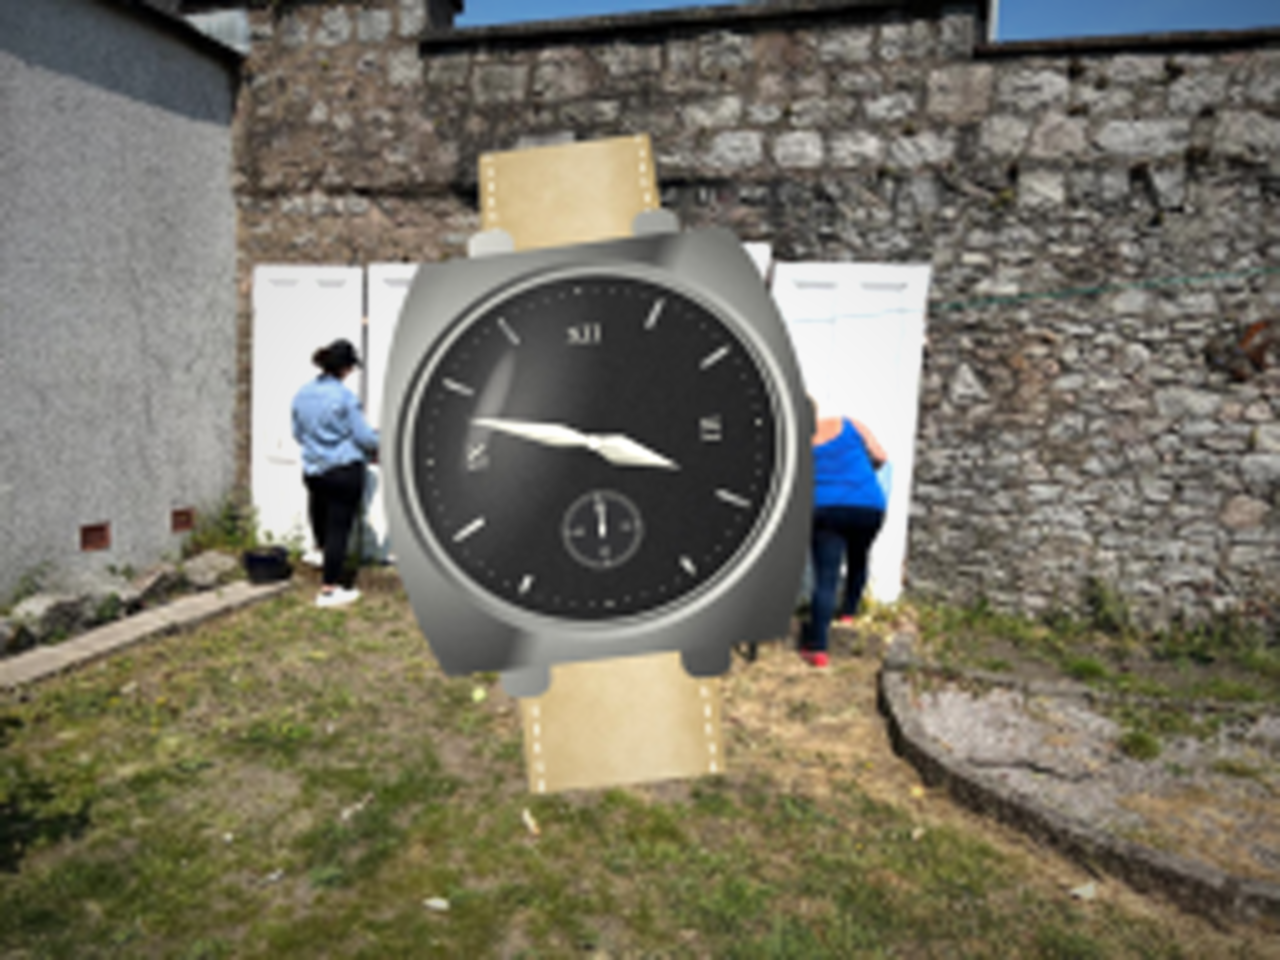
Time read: **3:48**
